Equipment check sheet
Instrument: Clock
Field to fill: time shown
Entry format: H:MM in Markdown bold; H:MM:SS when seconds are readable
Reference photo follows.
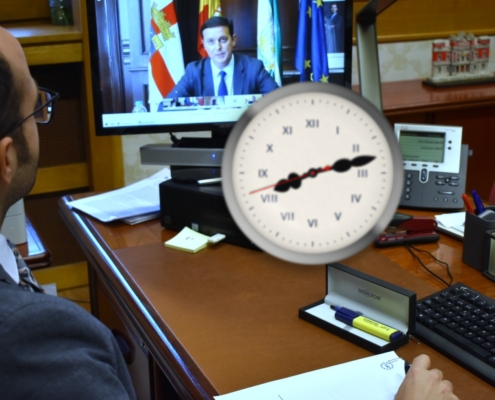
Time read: **8:12:42**
